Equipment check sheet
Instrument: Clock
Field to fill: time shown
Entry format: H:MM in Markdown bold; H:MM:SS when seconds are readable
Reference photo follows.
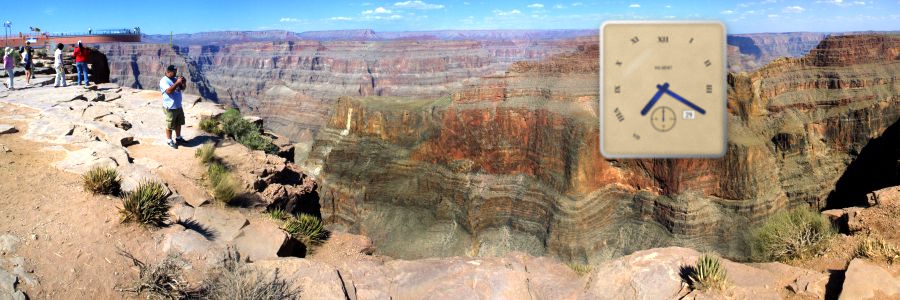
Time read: **7:20**
